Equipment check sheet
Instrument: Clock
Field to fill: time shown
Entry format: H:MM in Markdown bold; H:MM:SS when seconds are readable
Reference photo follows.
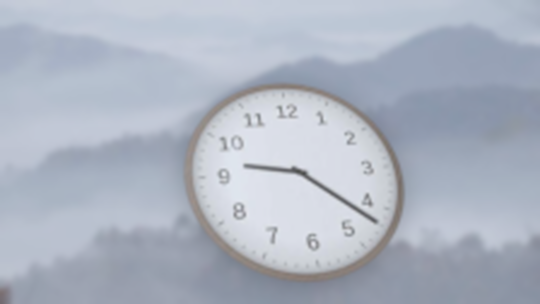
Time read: **9:22**
